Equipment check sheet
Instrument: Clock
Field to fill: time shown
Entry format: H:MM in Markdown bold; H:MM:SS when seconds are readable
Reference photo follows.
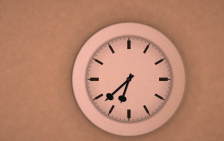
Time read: **6:38**
